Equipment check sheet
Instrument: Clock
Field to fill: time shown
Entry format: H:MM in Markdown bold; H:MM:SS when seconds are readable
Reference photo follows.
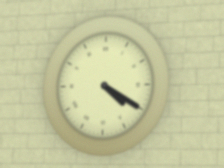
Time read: **4:20**
